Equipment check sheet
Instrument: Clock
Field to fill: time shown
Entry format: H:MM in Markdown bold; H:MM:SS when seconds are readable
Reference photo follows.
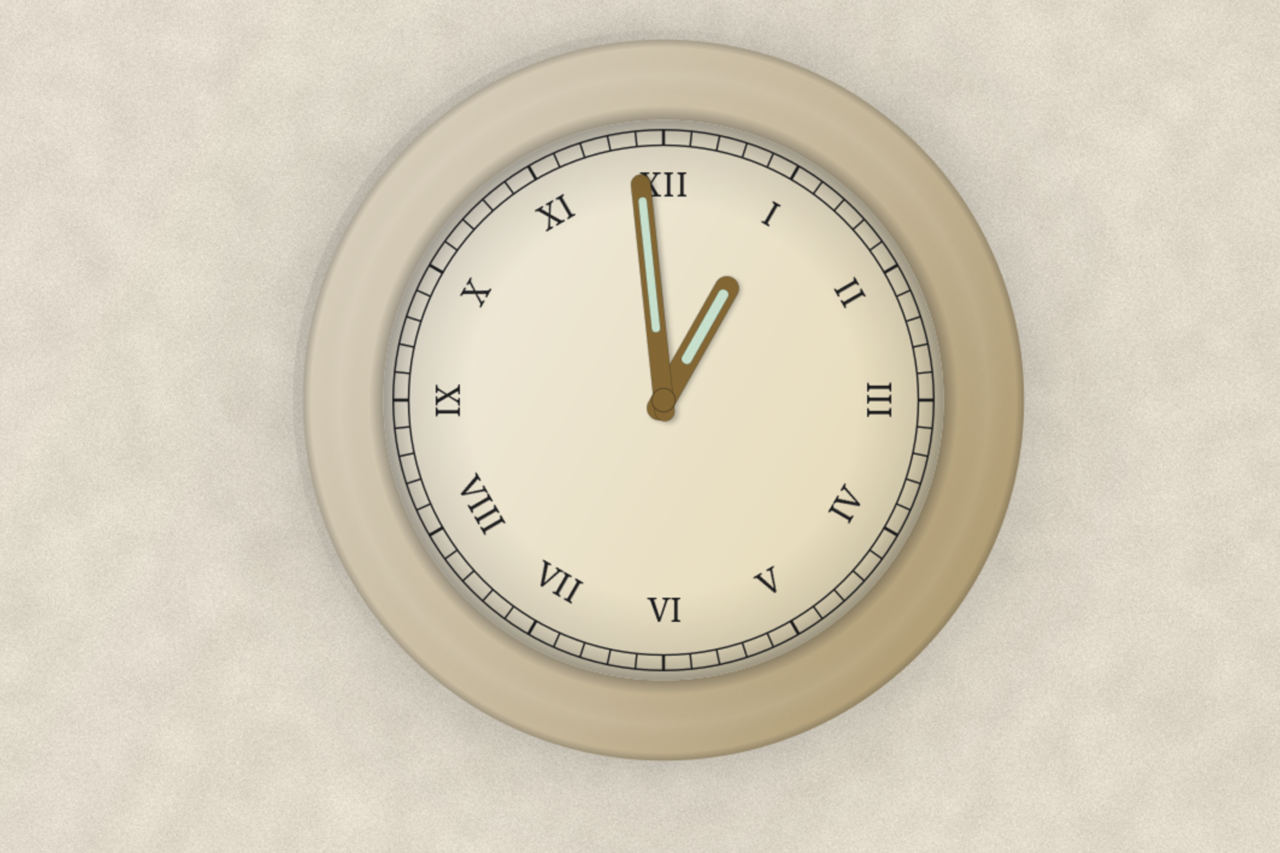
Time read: **12:59**
